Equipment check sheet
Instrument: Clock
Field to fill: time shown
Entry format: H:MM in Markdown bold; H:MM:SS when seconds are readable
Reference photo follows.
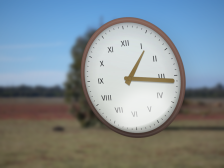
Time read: **1:16**
